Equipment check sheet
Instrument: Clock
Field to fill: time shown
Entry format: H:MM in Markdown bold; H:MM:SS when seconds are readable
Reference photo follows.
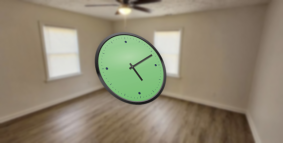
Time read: **5:11**
